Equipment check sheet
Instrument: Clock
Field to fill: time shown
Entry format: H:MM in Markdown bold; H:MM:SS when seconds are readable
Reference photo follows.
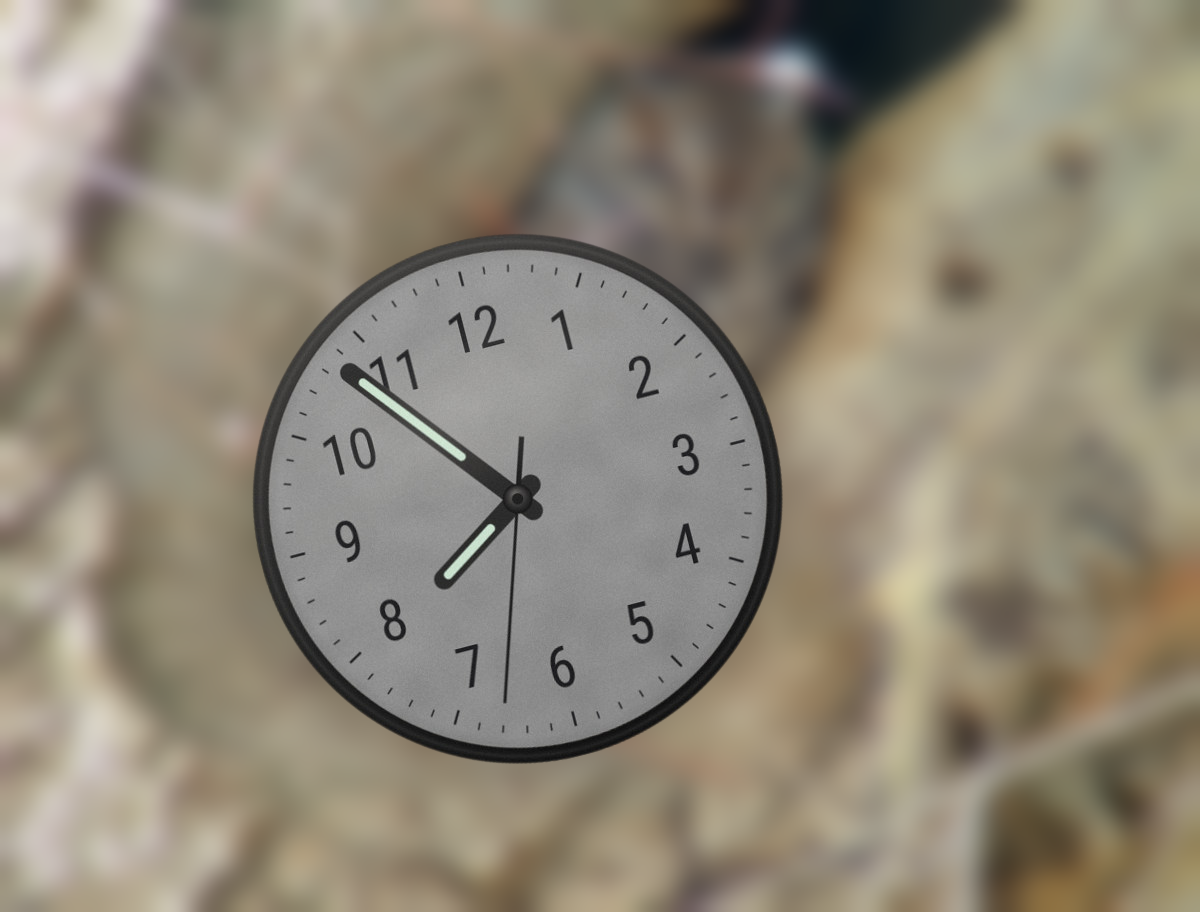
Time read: **7:53:33**
